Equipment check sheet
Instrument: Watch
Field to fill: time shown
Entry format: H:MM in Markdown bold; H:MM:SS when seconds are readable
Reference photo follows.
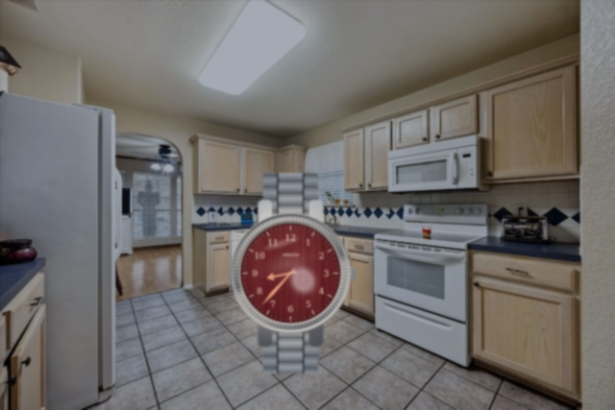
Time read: **8:37**
